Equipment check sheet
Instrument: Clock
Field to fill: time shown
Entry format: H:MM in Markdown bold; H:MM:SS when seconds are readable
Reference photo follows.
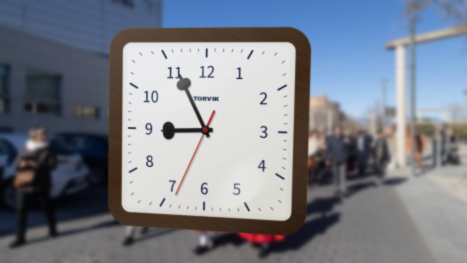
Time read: **8:55:34**
